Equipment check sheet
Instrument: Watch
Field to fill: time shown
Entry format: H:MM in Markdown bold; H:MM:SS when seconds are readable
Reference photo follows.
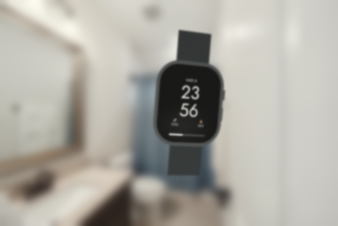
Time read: **23:56**
